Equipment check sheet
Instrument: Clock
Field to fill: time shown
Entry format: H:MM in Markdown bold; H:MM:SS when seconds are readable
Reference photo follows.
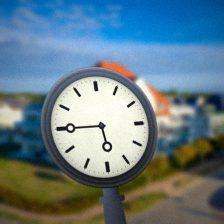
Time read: **5:45**
